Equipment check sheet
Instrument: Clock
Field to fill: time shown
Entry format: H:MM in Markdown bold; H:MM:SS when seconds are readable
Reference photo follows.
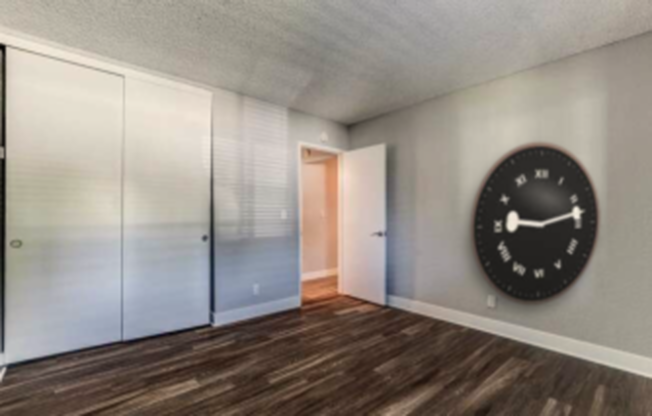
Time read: **9:13**
